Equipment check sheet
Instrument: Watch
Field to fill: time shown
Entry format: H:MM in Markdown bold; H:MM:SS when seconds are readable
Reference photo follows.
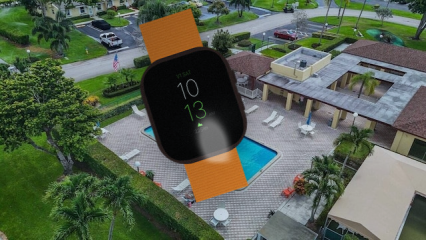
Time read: **10:13**
